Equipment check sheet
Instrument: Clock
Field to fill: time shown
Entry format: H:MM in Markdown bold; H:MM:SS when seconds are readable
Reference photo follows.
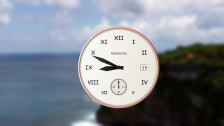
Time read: **8:49**
